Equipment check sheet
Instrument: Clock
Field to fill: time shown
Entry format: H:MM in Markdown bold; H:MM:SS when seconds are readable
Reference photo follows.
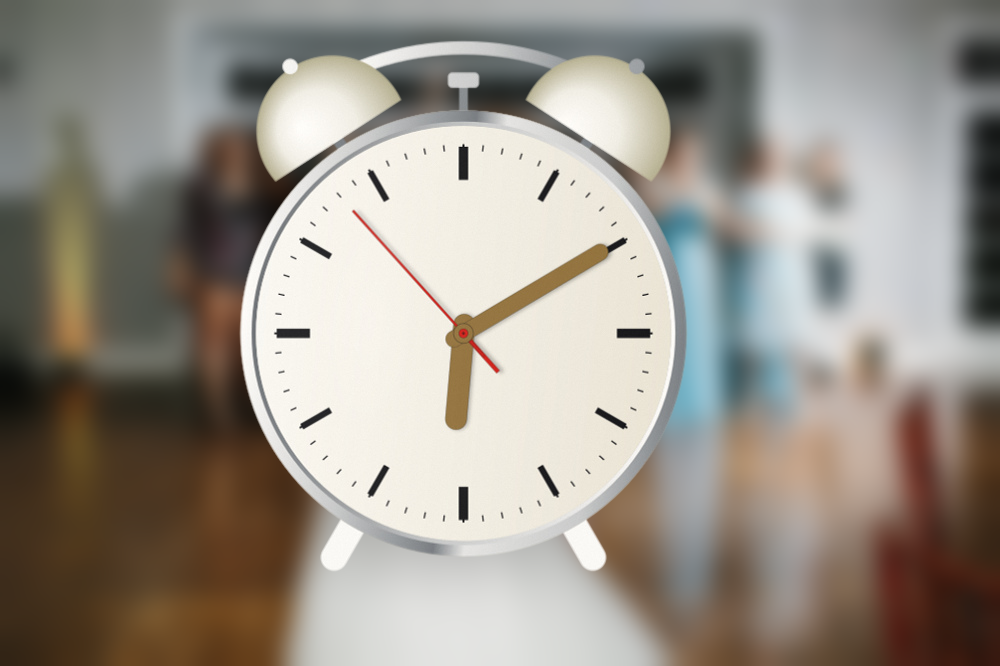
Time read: **6:09:53**
